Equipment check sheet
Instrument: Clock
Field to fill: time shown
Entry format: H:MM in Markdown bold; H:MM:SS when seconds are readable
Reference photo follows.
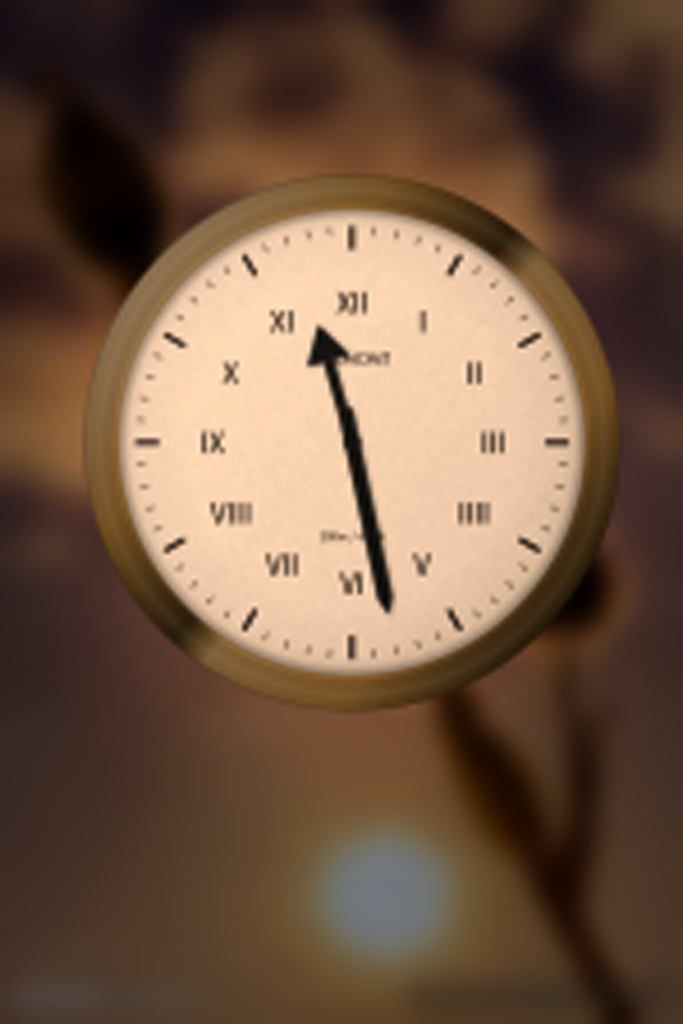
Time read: **11:28**
